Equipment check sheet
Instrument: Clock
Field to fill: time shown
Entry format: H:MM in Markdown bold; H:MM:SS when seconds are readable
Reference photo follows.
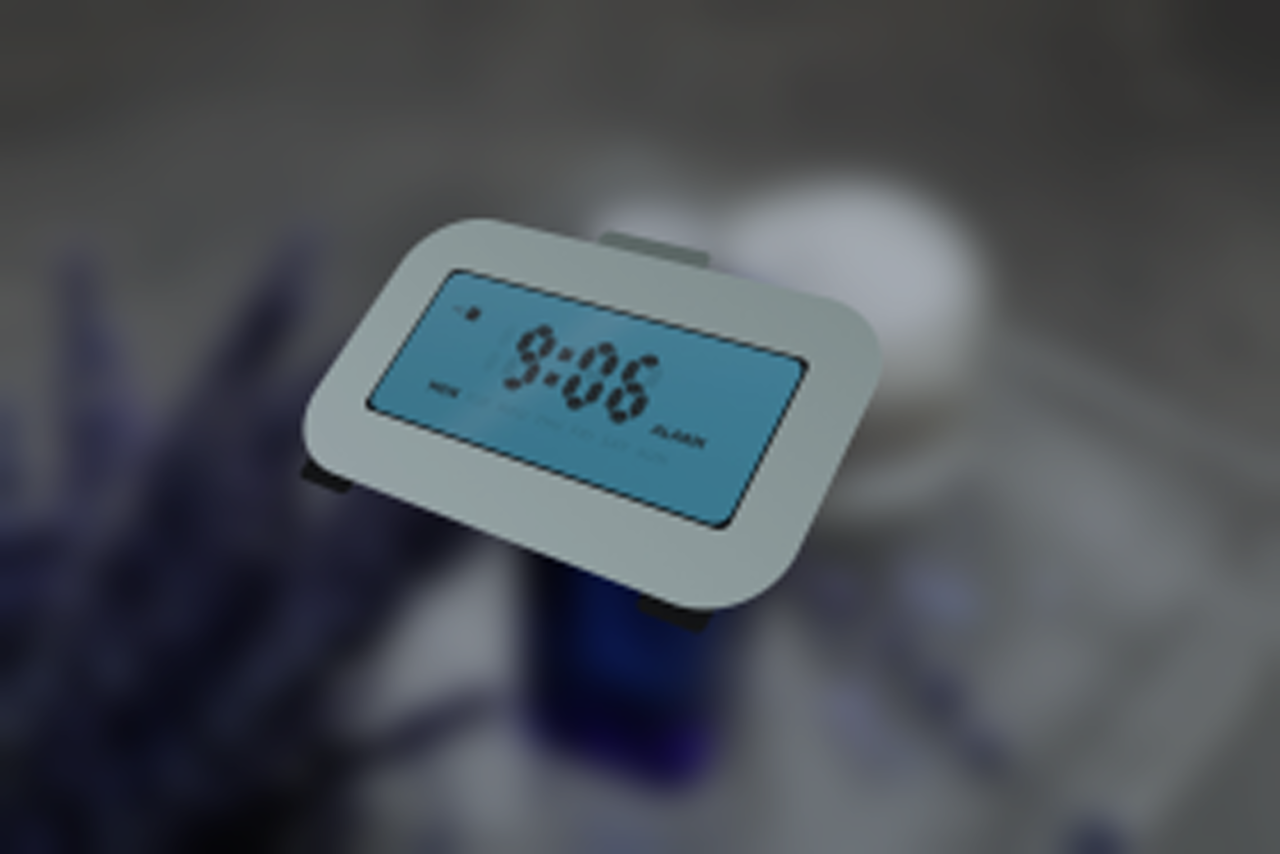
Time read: **9:06**
